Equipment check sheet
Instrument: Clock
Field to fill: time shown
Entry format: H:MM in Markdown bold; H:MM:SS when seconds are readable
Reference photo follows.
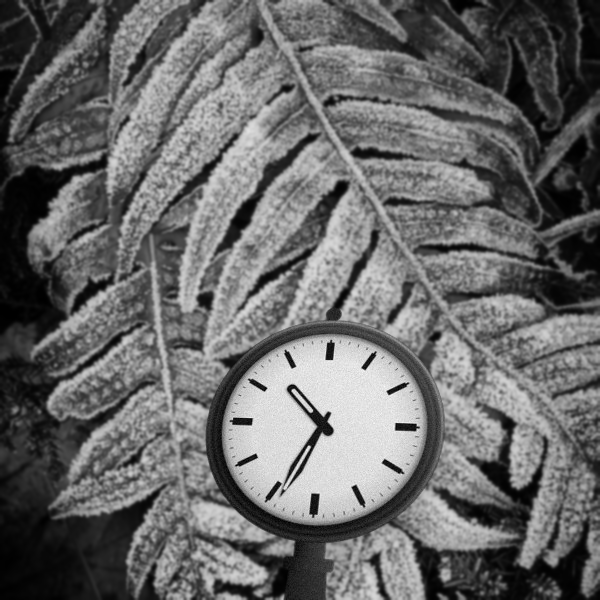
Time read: **10:34**
